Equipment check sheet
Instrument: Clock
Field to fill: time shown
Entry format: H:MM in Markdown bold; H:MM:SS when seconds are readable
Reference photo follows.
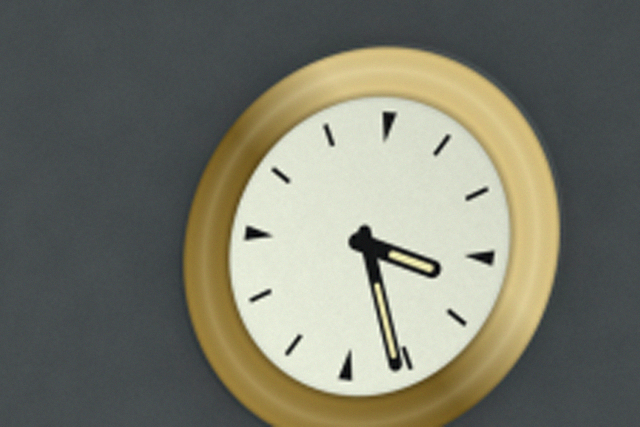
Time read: **3:26**
